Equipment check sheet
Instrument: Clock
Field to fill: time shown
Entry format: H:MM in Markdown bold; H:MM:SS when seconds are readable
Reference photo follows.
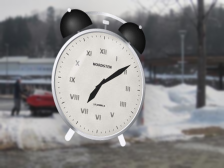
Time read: **7:09**
